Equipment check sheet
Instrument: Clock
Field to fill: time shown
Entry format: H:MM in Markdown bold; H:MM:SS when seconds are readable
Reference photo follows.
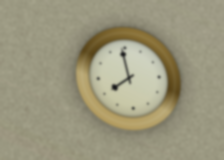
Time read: **7:59**
